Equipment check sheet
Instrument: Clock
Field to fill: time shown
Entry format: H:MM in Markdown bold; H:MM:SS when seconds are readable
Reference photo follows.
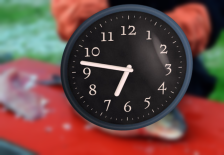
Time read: **6:47**
